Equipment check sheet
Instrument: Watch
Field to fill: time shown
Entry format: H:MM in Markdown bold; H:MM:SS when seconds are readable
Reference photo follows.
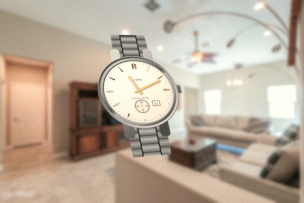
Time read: **11:11**
